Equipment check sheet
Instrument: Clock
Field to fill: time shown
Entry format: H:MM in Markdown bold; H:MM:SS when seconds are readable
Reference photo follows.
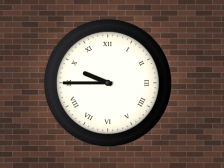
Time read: **9:45**
